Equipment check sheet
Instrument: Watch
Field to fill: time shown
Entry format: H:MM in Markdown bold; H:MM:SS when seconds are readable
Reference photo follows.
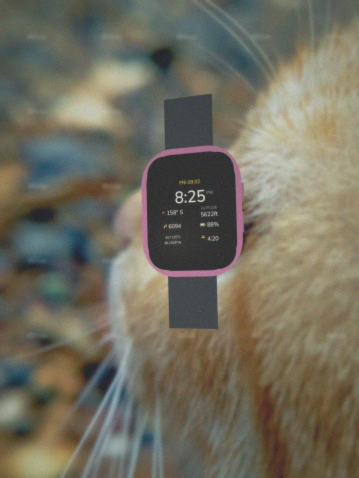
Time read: **8:25**
